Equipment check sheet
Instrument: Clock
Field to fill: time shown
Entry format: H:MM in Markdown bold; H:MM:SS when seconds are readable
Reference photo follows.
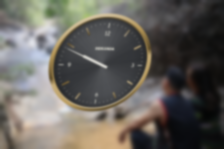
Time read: **9:49**
